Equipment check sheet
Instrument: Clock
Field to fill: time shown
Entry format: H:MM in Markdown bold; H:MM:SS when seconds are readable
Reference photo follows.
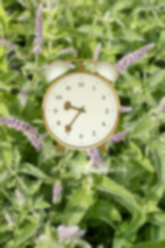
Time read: **9:36**
